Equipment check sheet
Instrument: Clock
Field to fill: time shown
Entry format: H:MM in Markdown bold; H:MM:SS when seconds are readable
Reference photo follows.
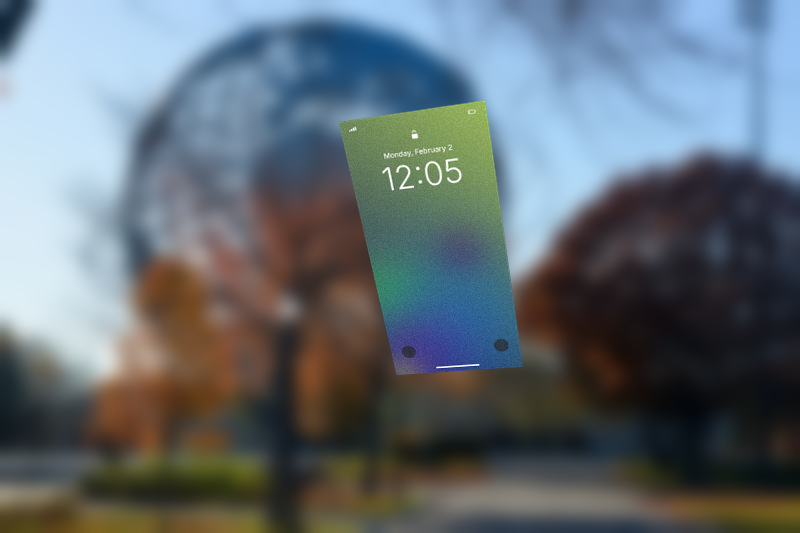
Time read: **12:05**
